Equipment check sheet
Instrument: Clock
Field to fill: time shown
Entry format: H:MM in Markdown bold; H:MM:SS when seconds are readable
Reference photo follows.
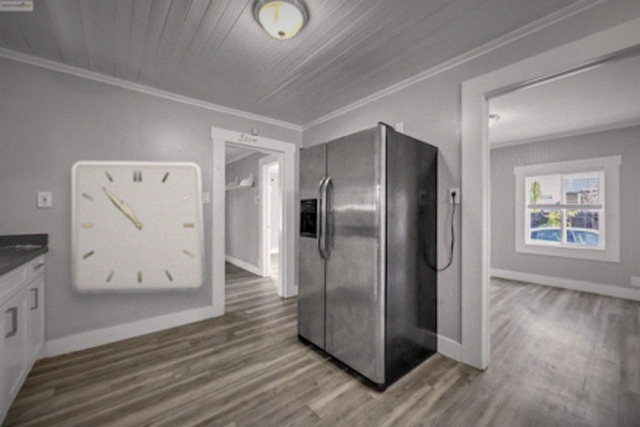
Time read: **10:53**
